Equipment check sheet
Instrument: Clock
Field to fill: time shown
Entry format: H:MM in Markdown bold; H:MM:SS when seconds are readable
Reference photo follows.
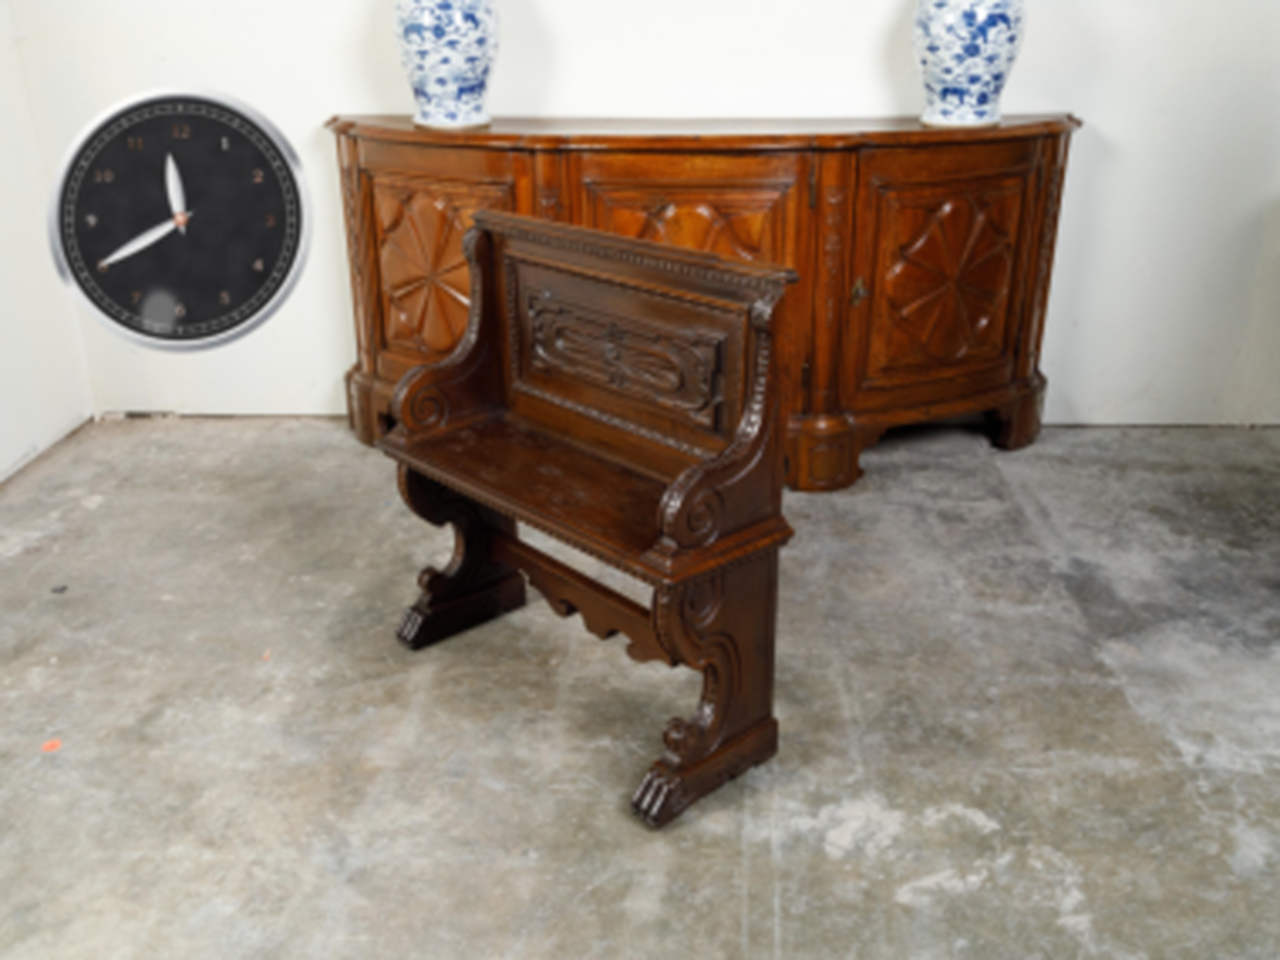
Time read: **11:40**
